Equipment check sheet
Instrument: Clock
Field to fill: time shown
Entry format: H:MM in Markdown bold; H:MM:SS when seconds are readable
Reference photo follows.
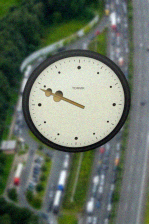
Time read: **9:49**
